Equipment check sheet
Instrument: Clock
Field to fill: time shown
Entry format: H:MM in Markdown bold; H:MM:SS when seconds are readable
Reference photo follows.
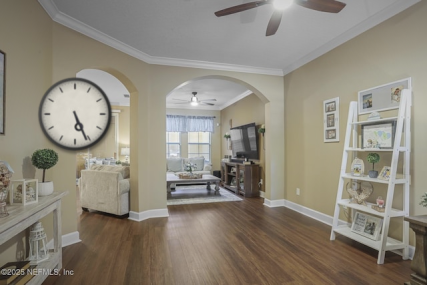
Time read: **5:26**
